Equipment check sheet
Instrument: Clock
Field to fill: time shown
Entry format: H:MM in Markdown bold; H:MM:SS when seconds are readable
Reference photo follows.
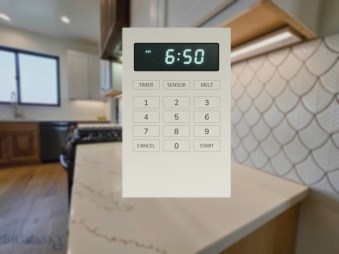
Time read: **6:50**
